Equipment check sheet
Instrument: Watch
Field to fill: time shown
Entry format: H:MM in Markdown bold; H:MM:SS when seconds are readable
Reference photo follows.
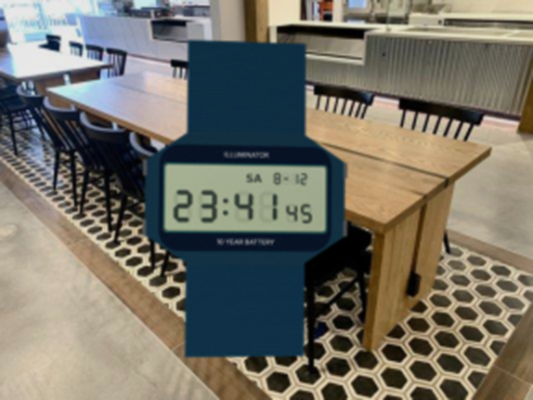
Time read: **23:41:45**
